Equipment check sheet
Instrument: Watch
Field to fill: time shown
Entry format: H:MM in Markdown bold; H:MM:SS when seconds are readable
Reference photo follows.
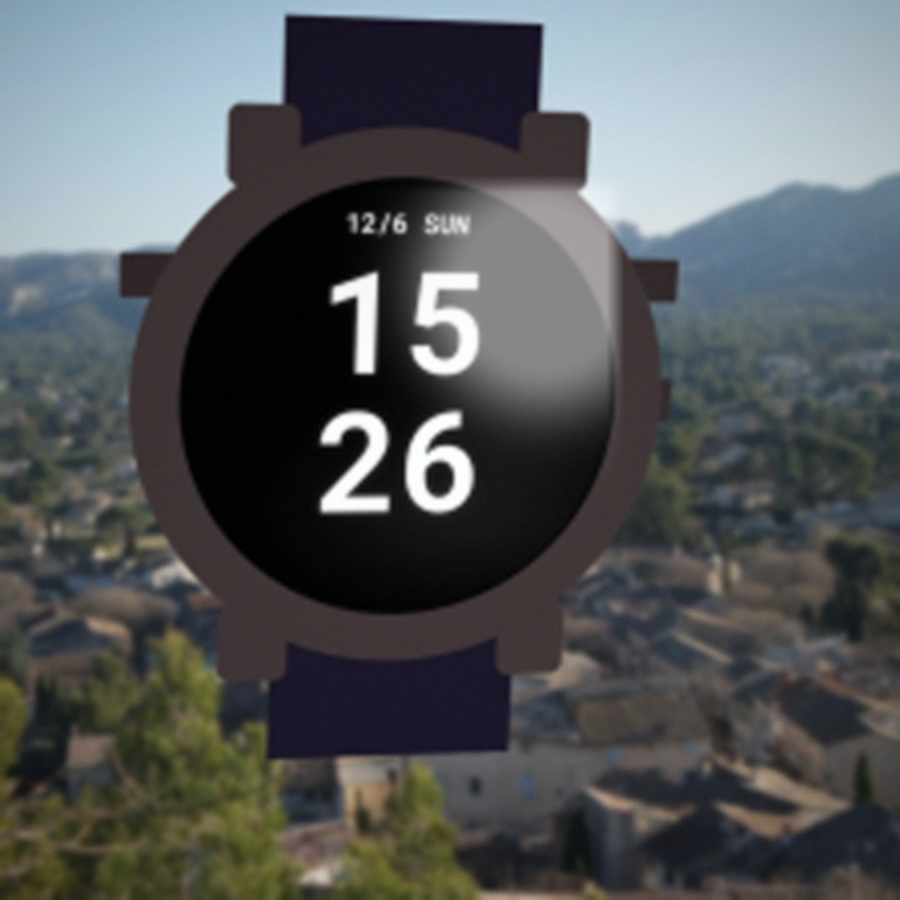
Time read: **15:26**
